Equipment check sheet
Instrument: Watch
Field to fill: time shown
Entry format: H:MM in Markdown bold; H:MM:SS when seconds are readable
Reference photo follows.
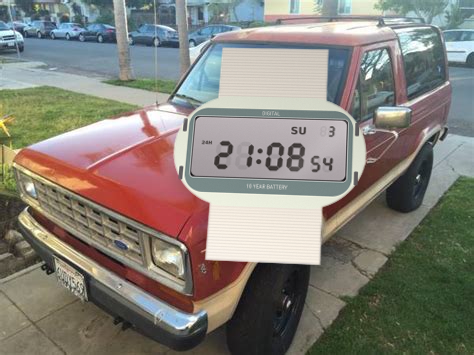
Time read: **21:08:54**
